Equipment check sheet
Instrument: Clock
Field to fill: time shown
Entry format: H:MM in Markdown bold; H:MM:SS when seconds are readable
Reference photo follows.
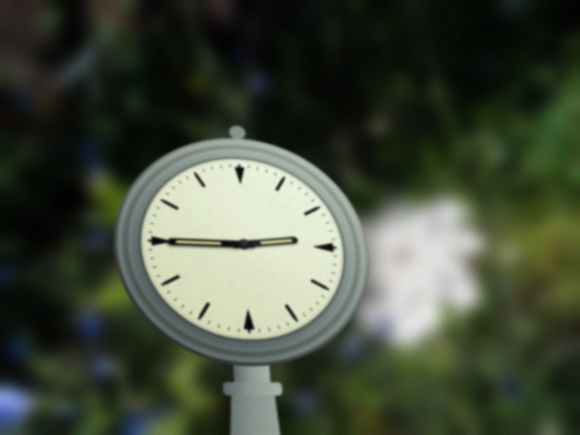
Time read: **2:45**
